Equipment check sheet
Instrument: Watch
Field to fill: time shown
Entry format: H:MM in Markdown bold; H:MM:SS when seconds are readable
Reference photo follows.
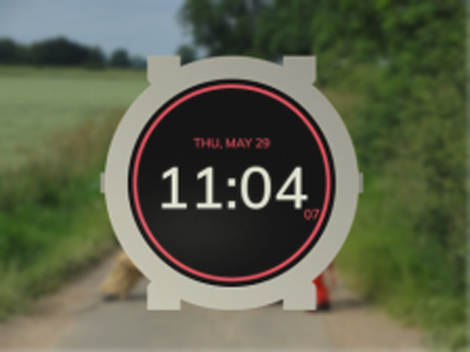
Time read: **11:04**
